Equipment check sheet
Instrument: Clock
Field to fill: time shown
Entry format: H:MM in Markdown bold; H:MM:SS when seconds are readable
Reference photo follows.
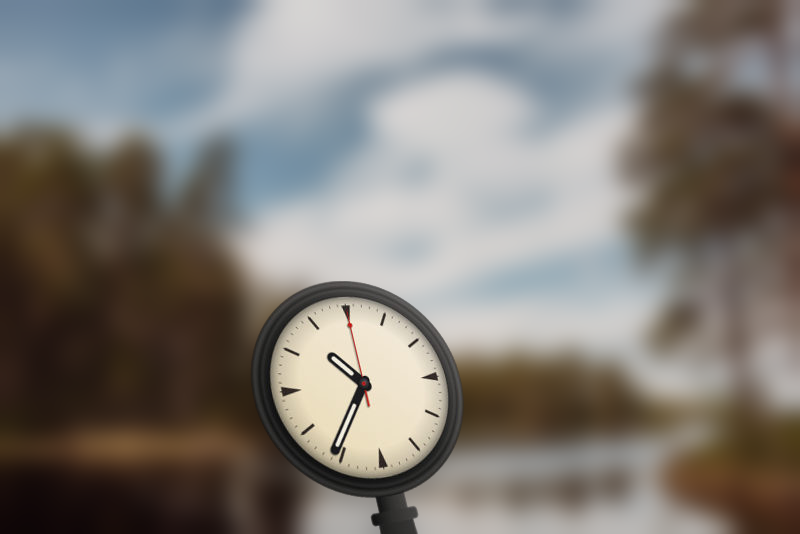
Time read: **10:36:00**
